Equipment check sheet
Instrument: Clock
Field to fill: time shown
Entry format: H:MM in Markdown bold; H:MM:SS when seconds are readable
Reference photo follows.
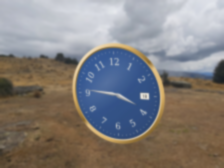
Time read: **3:46**
